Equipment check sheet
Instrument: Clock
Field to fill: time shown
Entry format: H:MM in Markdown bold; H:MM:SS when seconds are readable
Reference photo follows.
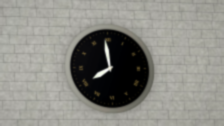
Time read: **7:59**
